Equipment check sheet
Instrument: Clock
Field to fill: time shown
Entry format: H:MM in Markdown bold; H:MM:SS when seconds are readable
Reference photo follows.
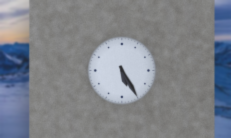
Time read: **5:25**
